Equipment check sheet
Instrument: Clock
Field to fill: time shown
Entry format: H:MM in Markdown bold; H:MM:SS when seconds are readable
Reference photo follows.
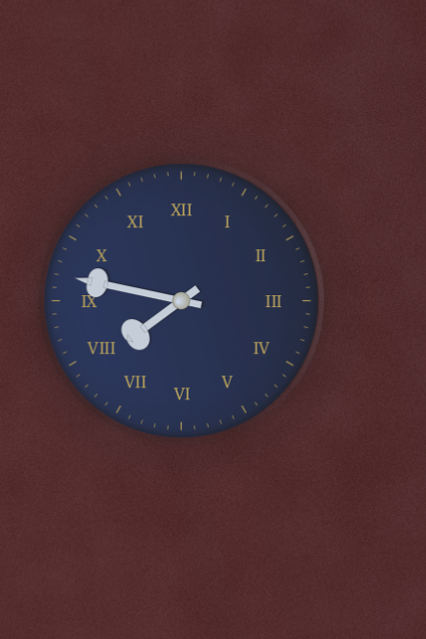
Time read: **7:47**
